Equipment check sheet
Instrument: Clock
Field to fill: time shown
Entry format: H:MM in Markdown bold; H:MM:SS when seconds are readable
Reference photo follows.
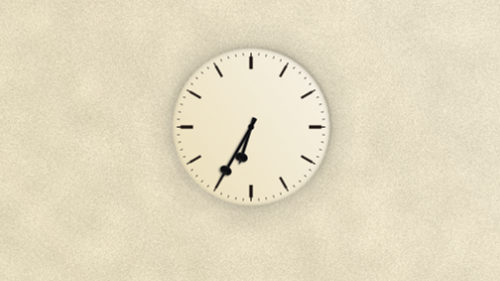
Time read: **6:35**
